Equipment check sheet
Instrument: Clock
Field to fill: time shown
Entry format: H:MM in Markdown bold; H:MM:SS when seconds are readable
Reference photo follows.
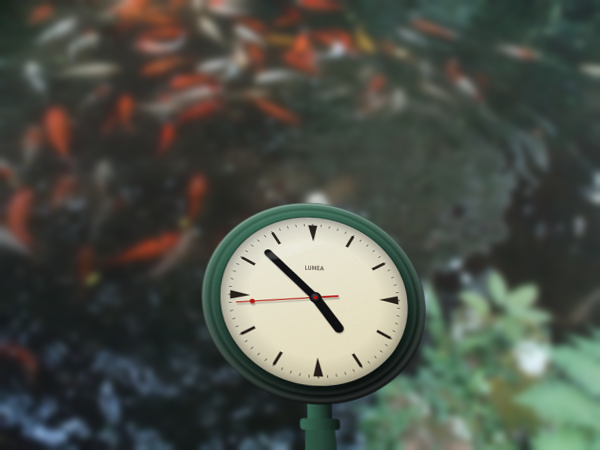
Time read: **4:52:44**
